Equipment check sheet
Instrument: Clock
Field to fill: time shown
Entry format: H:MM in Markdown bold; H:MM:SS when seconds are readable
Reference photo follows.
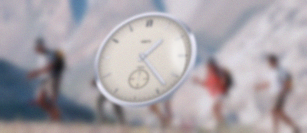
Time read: **1:23**
